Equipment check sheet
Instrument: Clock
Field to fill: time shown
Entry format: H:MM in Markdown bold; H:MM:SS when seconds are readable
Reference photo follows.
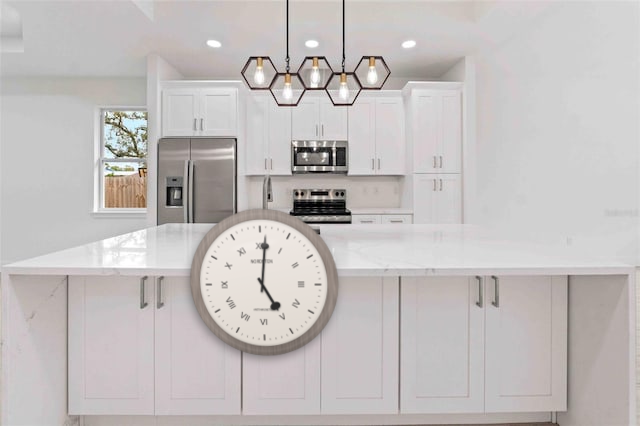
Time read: **5:01**
